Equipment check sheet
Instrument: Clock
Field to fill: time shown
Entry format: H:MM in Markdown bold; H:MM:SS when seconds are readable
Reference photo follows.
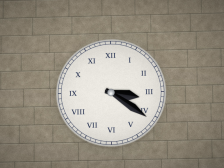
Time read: **3:21**
